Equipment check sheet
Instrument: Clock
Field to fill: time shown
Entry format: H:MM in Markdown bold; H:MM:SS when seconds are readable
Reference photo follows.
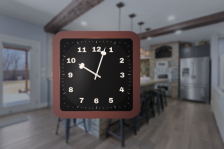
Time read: **10:03**
